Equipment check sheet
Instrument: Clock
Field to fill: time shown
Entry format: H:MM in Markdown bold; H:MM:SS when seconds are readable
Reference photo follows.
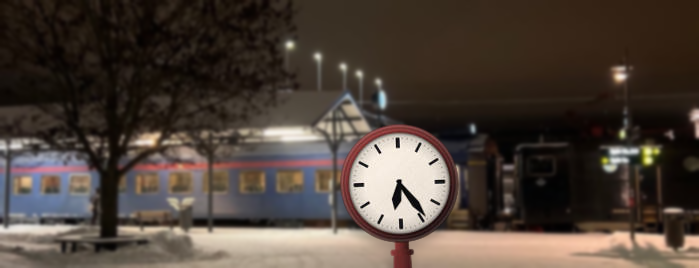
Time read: **6:24**
